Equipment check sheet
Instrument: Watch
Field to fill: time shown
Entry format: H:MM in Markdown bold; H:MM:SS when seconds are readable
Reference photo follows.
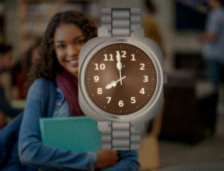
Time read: **7:59**
